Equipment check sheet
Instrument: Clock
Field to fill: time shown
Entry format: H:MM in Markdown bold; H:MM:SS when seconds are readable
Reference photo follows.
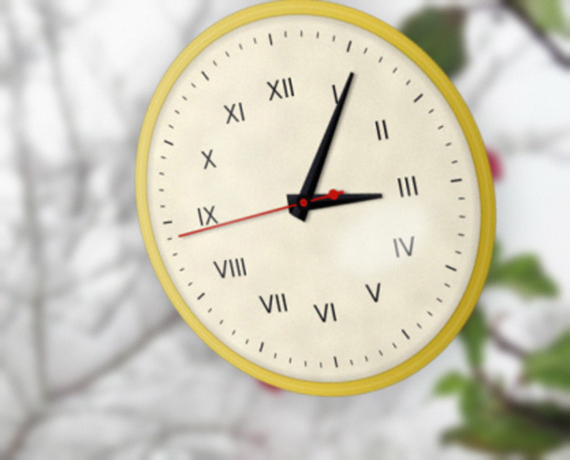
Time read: **3:05:44**
